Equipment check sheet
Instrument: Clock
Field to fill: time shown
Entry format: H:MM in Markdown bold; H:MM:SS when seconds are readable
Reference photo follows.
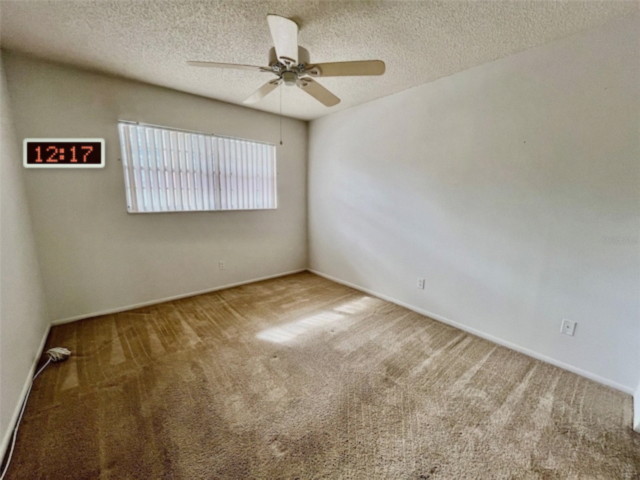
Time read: **12:17**
